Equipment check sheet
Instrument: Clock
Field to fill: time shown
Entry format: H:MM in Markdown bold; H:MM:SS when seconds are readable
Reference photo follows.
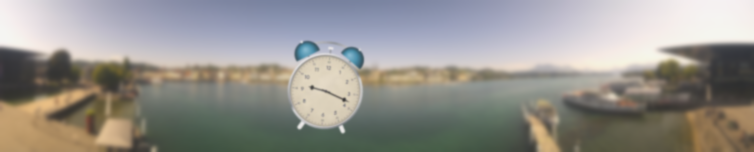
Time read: **9:18**
